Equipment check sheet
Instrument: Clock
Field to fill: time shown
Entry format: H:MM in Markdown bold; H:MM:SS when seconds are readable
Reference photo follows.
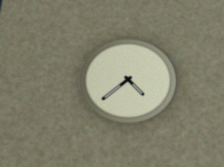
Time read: **4:38**
